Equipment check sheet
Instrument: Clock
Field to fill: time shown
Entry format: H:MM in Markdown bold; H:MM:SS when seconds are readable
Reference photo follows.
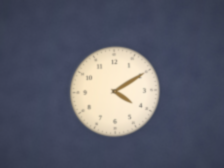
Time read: **4:10**
